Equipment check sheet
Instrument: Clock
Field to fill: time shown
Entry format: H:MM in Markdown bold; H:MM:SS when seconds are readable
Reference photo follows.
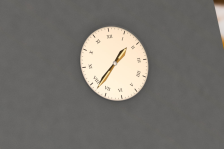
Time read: **1:38**
